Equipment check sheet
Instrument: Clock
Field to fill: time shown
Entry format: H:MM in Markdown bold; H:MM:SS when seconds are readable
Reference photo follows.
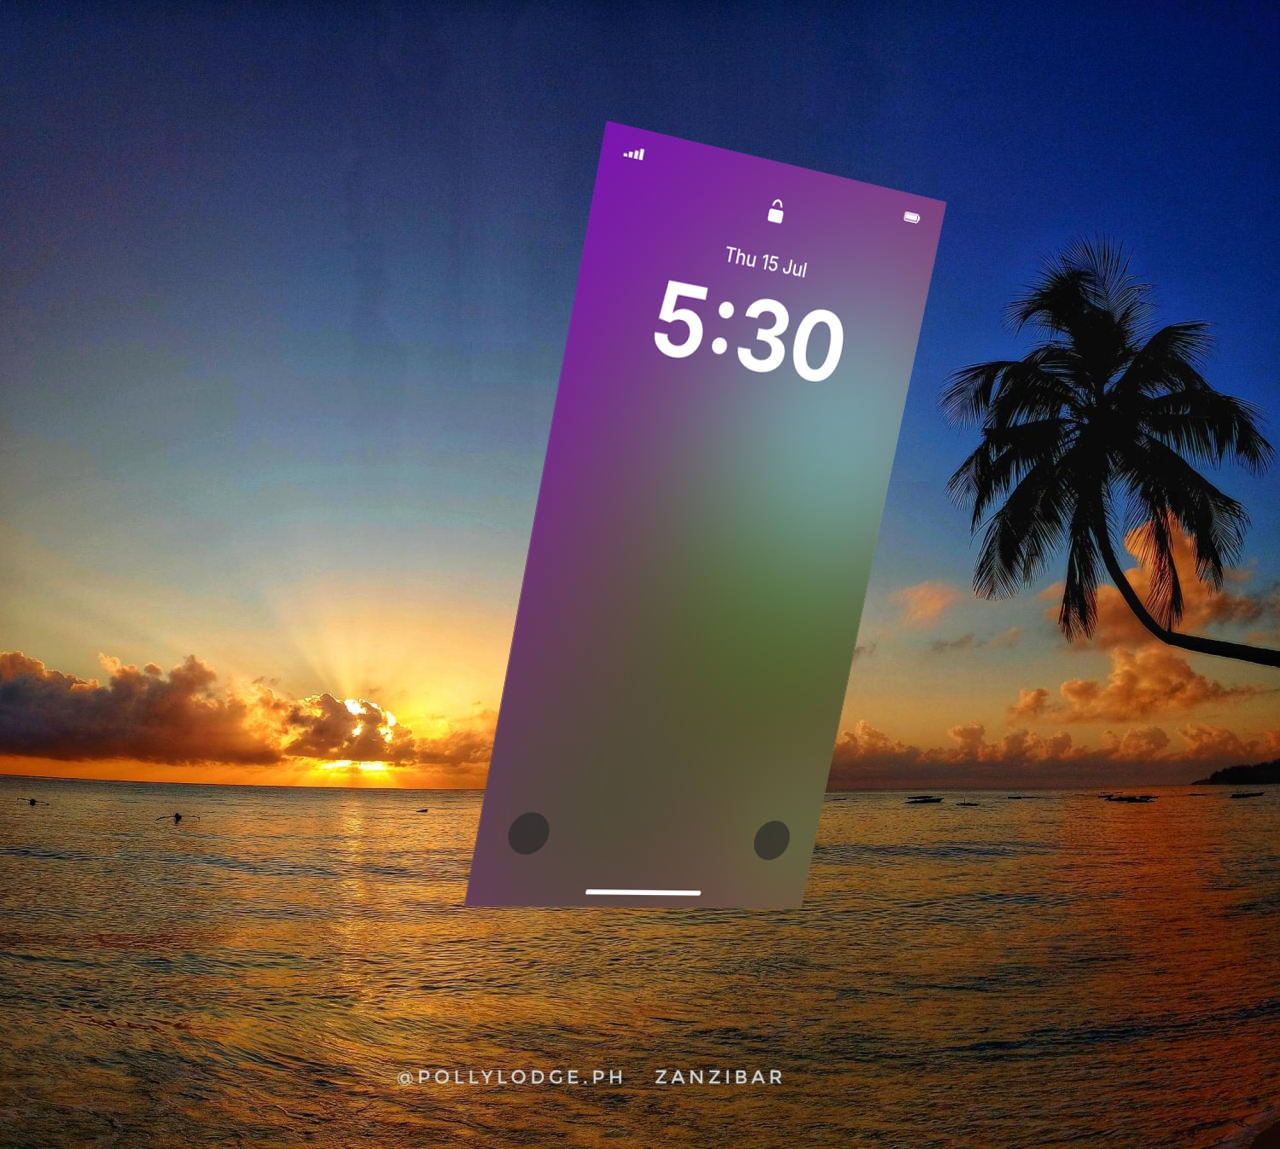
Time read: **5:30**
